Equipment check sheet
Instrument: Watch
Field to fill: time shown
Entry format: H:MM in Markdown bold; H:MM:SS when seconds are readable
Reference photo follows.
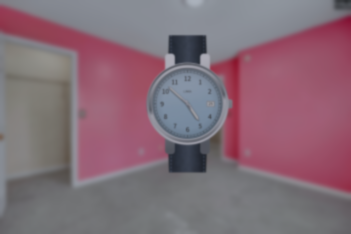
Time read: **4:52**
